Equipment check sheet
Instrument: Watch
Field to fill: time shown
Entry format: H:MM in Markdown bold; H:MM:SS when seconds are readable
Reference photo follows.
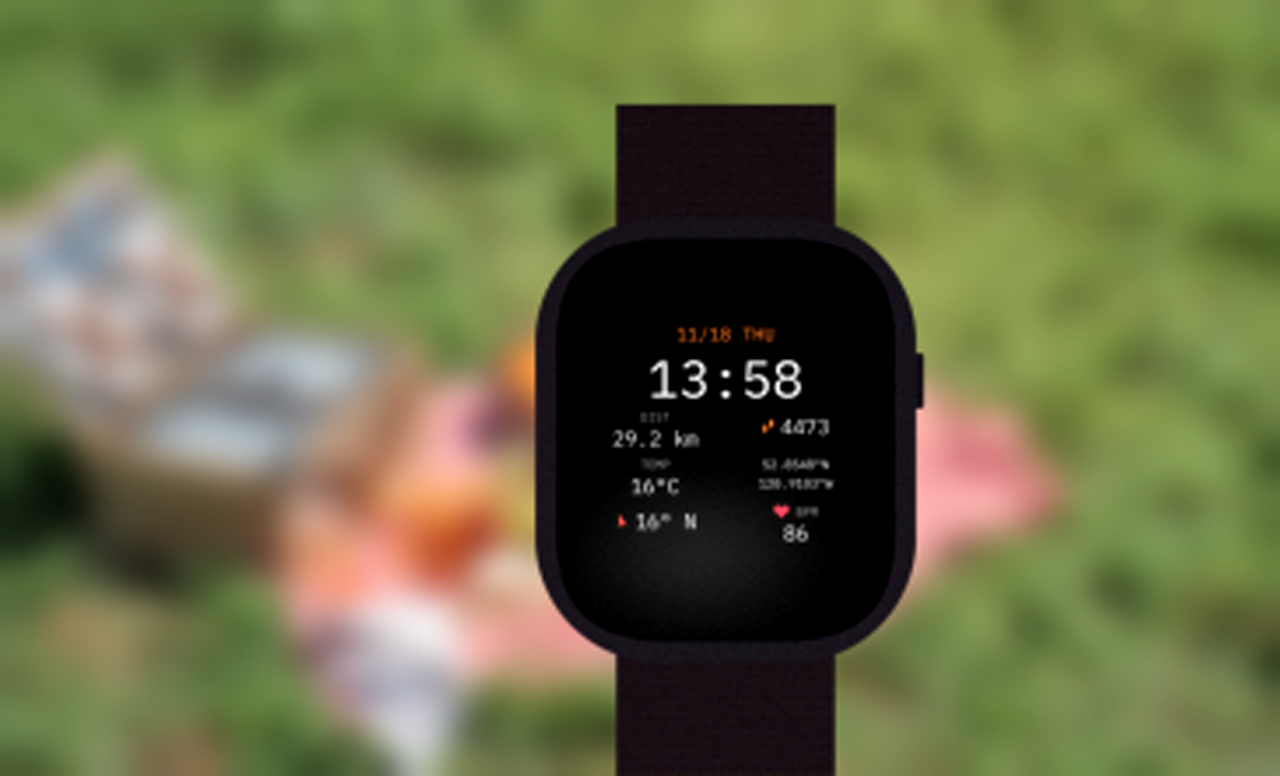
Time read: **13:58**
